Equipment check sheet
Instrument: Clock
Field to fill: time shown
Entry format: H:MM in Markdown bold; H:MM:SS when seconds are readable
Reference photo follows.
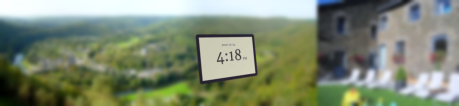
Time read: **4:18**
